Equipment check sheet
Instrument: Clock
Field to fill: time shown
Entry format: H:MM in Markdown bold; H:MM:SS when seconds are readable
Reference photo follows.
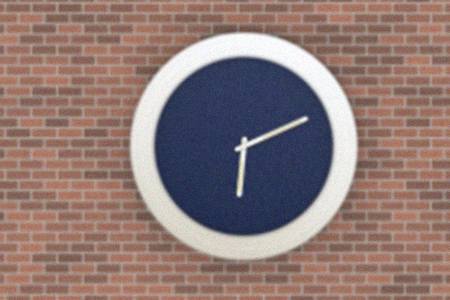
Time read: **6:11**
